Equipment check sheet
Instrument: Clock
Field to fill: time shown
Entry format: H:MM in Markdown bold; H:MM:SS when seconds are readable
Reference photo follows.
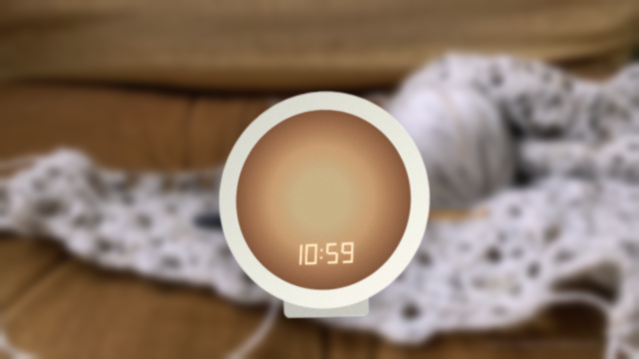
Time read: **10:59**
